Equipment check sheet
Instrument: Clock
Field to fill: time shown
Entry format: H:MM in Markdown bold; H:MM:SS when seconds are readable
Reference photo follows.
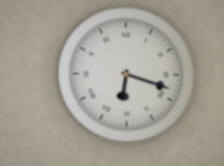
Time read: **6:18**
